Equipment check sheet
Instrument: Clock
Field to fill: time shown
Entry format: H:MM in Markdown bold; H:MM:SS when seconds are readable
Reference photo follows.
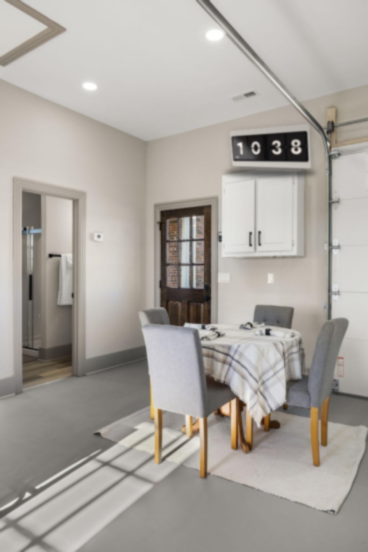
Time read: **10:38**
